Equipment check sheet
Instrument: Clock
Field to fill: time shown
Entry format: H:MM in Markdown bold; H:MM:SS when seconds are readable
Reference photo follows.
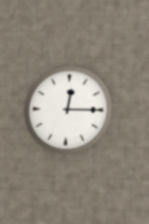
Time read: **12:15**
